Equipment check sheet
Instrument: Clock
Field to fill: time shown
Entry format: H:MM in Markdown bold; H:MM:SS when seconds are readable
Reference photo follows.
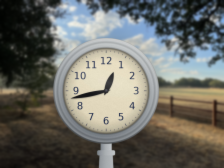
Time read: **12:43**
